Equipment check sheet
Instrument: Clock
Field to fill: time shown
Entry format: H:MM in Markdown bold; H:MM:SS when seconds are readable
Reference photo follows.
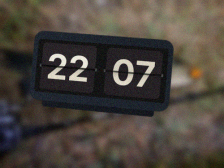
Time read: **22:07**
